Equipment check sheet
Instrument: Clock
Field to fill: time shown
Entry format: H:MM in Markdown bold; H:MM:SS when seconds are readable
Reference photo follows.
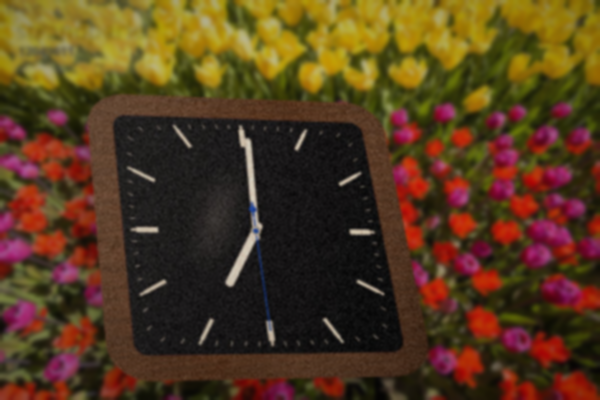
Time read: **7:00:30**
